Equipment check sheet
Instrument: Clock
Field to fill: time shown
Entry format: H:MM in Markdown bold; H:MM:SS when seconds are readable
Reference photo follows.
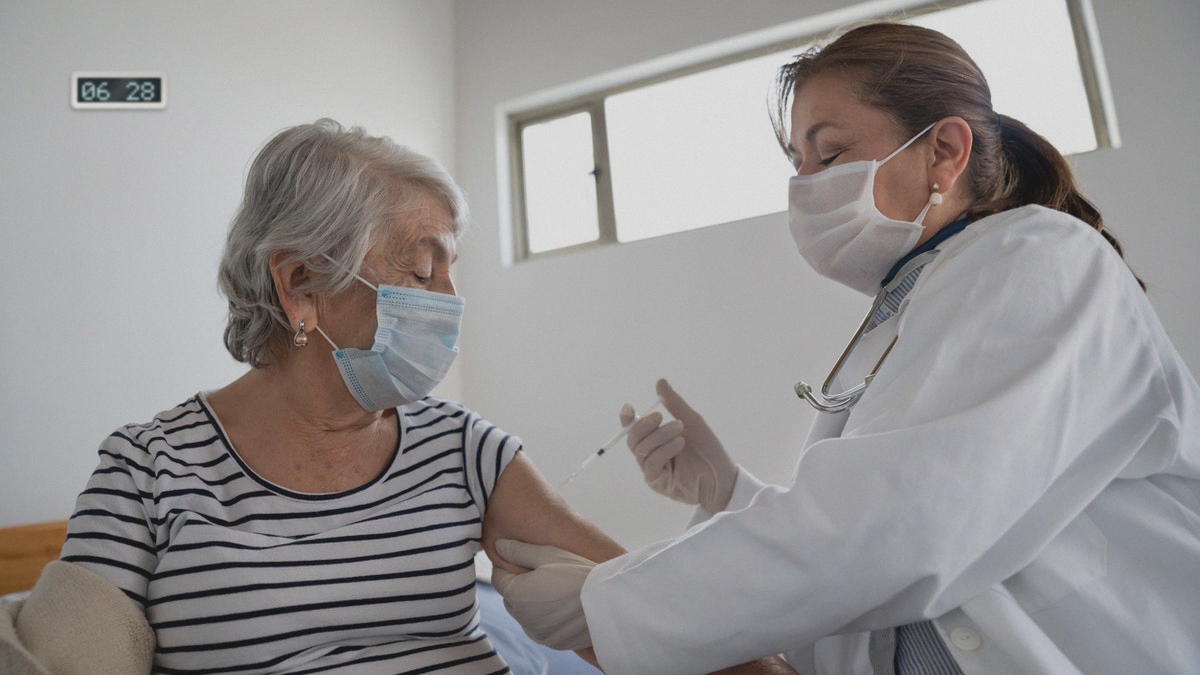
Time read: **6:28**
